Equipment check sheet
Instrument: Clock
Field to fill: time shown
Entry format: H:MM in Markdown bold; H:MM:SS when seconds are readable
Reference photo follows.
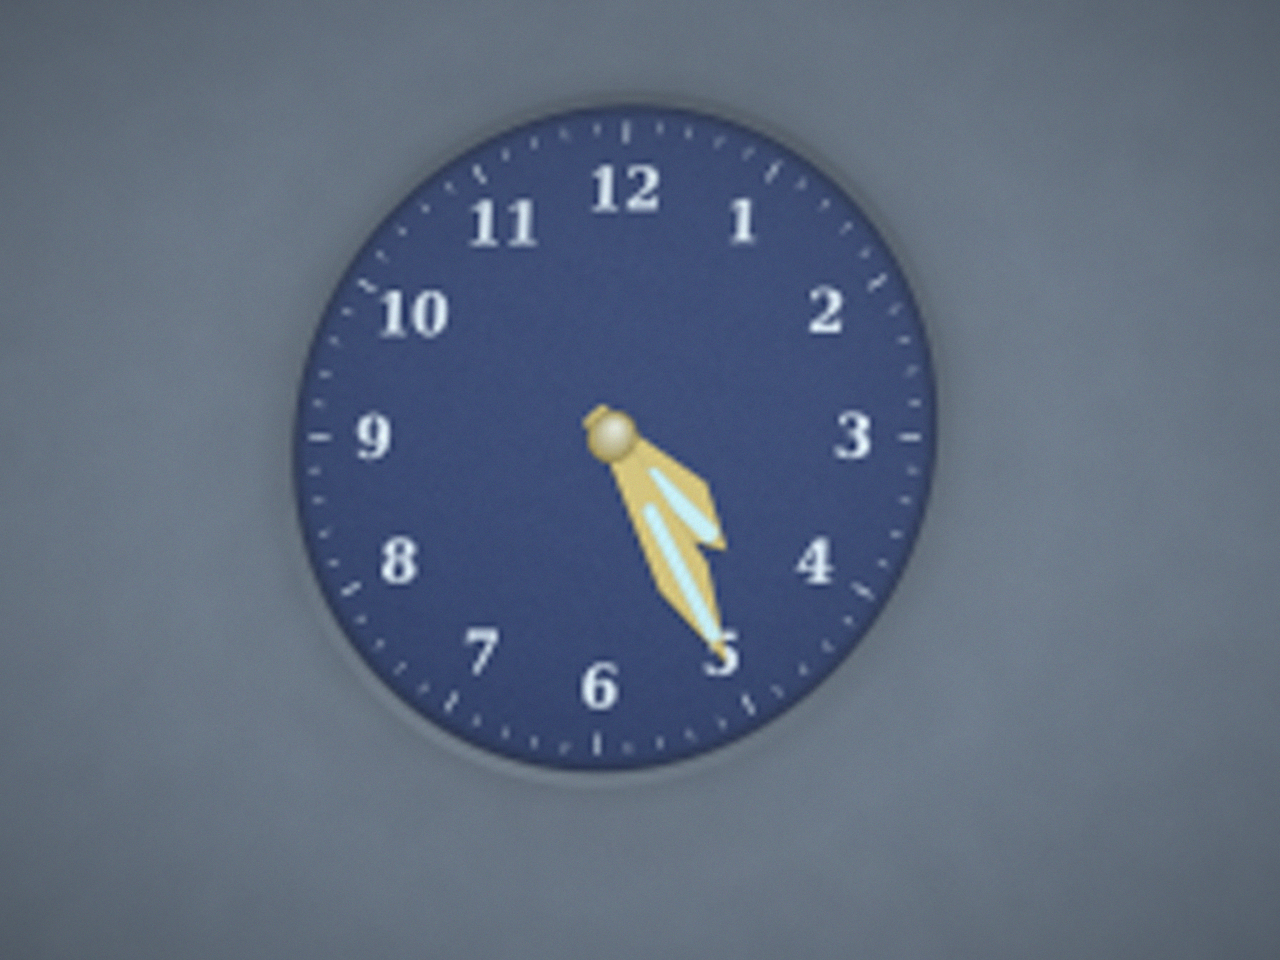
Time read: **4:25**
